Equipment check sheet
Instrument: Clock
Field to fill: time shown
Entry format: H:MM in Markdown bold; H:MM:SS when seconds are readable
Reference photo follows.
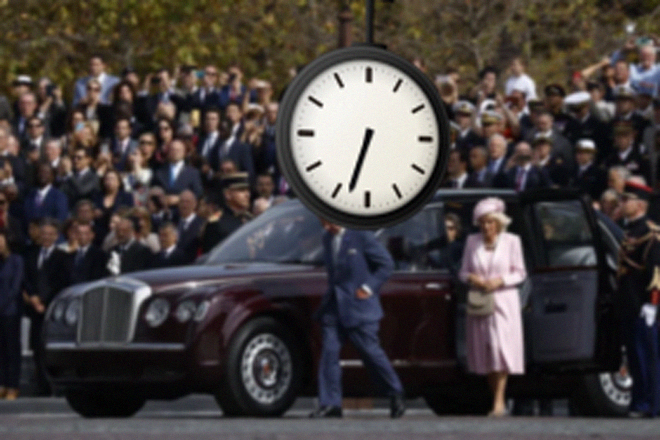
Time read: **6:33**
